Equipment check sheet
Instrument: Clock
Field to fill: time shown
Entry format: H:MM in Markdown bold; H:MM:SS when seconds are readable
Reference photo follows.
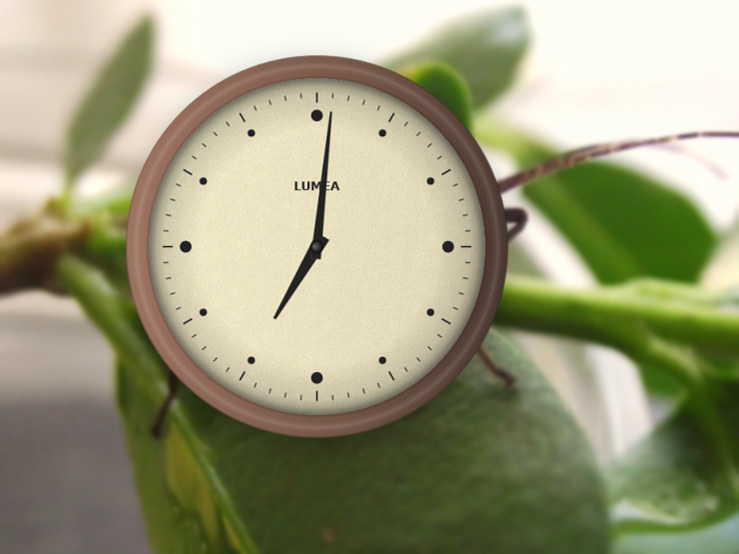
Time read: **7:01**
